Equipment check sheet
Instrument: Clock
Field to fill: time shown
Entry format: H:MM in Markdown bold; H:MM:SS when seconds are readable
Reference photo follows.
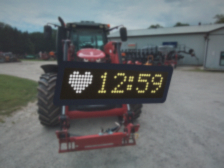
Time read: **12:59**
